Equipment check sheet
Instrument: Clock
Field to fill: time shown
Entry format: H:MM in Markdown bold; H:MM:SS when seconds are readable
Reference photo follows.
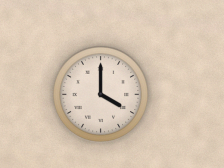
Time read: **4:00**
